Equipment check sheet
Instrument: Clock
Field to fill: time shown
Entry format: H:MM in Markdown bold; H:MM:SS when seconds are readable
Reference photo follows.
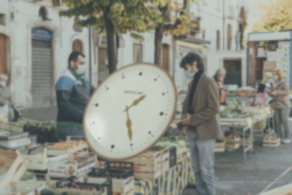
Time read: **1:25**
